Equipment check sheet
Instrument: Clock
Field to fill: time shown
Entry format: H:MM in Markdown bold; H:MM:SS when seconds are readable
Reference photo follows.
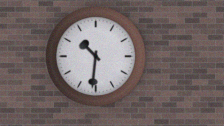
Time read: **10:31**
